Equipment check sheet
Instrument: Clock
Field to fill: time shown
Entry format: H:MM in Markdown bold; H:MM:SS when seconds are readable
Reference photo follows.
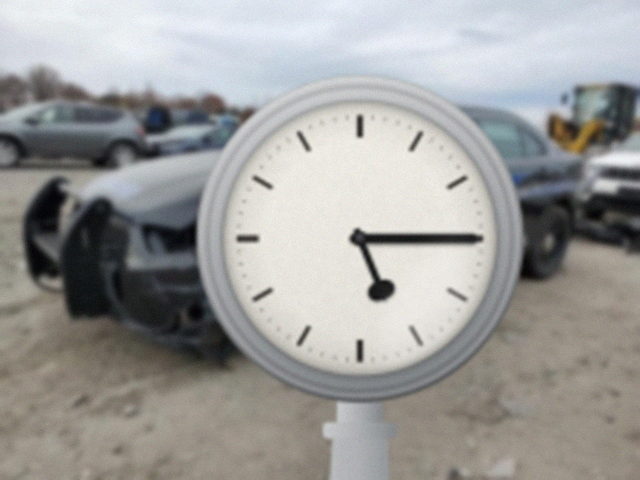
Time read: **5:15**
